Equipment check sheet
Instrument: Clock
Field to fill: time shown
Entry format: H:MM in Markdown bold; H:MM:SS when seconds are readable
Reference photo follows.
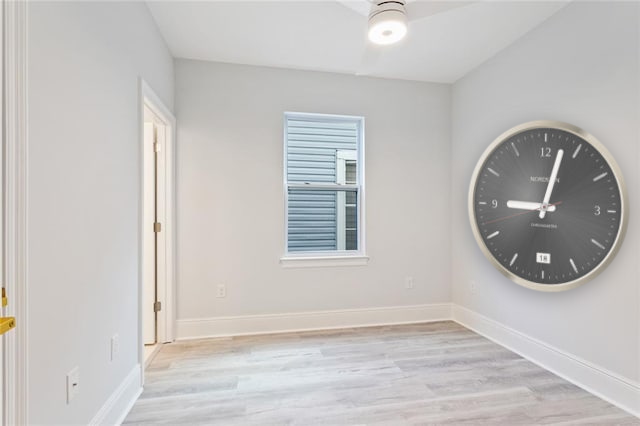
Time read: **9:02:42**
